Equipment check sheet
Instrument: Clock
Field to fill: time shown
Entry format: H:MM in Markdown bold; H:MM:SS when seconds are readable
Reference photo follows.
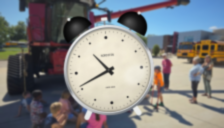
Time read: **10:41**
